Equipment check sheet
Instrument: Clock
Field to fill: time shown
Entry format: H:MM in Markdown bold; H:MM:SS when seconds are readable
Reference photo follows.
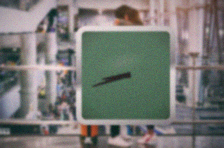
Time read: **8:42**
